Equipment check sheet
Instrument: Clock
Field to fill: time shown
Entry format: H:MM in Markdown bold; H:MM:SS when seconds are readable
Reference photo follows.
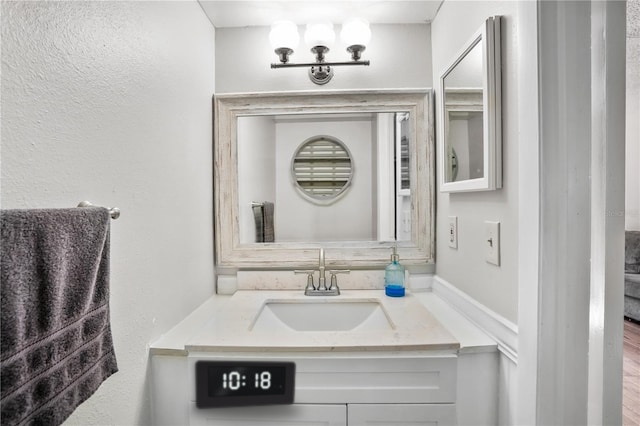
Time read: **10:18**
